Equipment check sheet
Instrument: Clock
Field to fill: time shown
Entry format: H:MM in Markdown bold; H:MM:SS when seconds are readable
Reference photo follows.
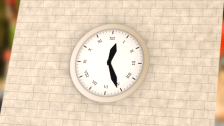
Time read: **12:26**
